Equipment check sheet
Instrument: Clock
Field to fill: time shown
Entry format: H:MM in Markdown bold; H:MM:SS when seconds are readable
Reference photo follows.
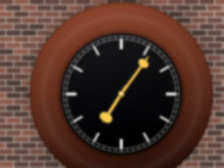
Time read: **7:06**
